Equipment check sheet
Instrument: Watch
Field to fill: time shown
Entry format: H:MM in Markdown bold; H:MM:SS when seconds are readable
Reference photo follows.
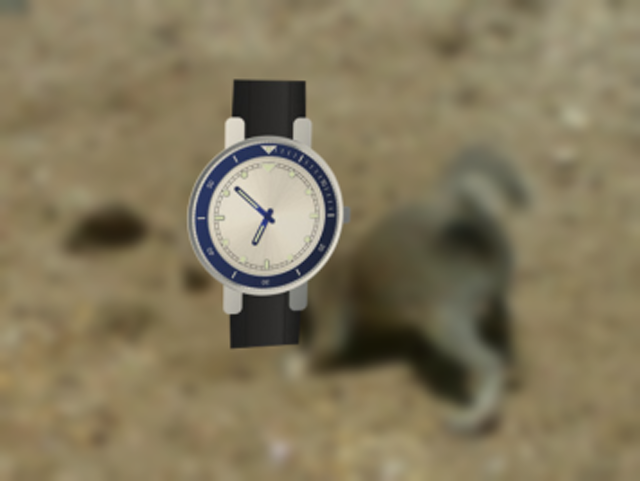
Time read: **6:52**
